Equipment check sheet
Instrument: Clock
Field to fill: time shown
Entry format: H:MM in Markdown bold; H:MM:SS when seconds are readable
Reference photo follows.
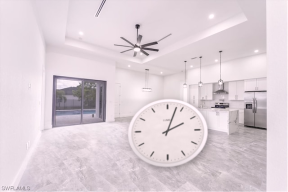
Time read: **2:03**
